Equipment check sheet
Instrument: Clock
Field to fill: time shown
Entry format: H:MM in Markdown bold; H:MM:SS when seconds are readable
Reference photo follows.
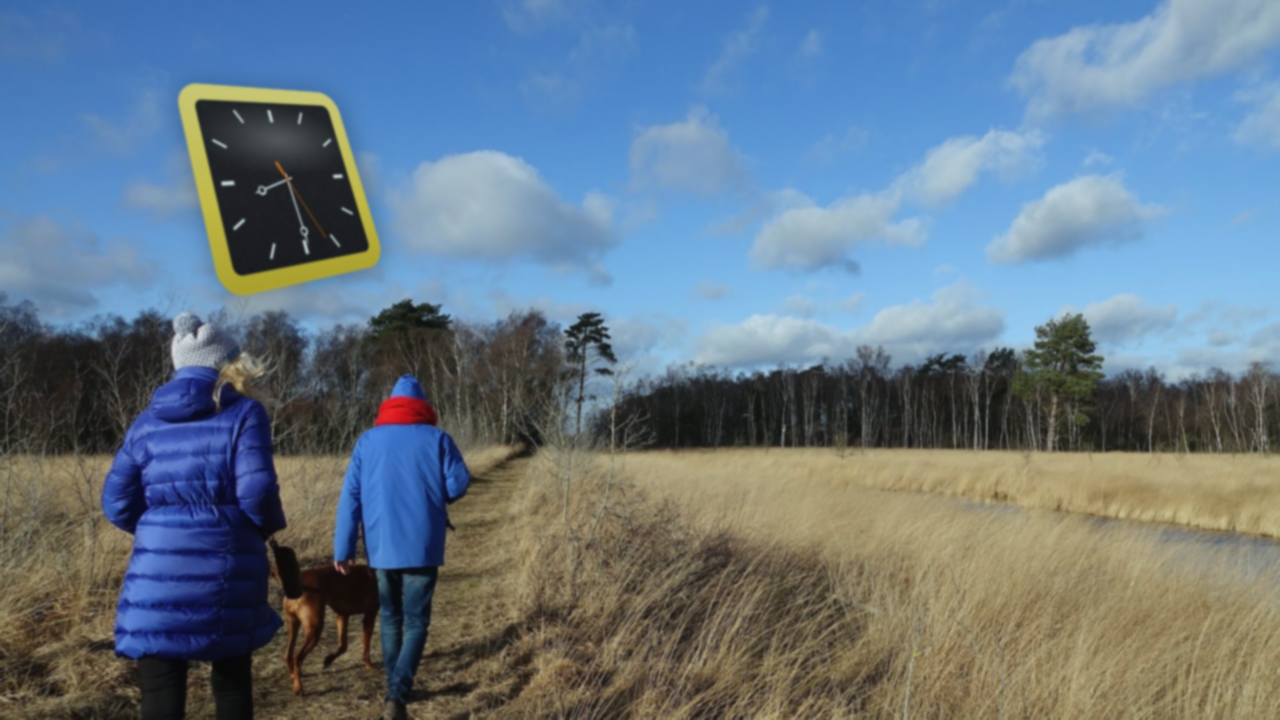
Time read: **8:29:26**
